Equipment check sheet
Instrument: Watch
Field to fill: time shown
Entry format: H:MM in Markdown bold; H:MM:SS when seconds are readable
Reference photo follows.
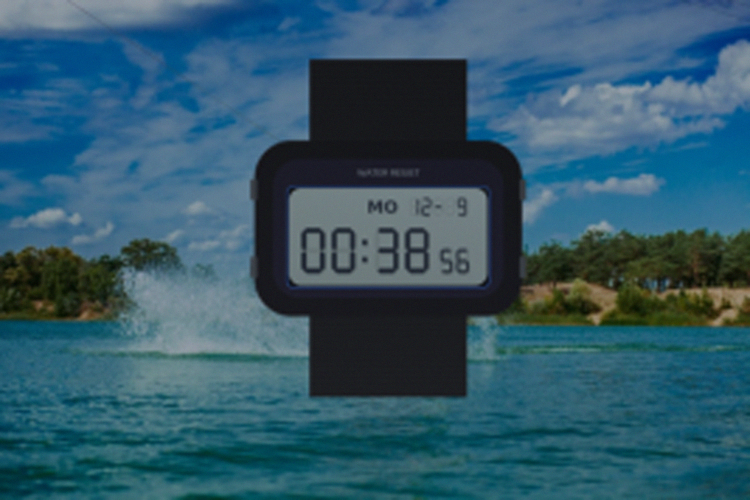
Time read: **0:38:56**
